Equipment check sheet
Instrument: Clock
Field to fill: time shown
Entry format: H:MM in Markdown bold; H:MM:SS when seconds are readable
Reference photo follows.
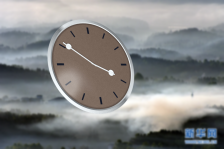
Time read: **3:51**
